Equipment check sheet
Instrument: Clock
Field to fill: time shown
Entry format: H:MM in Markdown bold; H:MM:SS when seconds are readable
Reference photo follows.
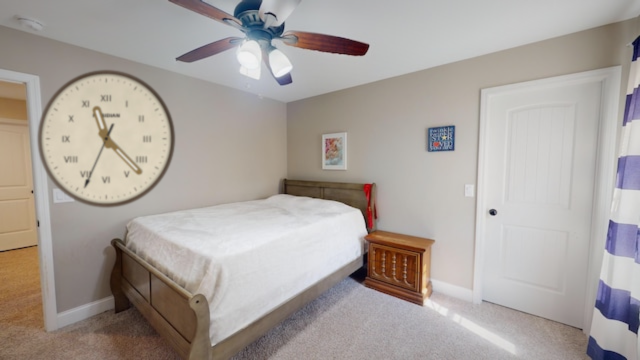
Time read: **11:22:34**
